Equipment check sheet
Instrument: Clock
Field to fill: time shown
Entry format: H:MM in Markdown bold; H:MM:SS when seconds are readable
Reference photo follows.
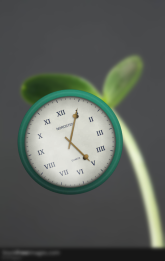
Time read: **5:05**
